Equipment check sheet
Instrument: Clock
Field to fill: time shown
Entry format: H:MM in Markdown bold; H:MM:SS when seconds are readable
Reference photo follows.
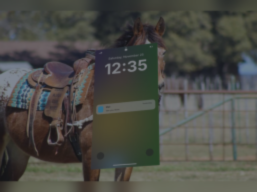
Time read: **12:35**
